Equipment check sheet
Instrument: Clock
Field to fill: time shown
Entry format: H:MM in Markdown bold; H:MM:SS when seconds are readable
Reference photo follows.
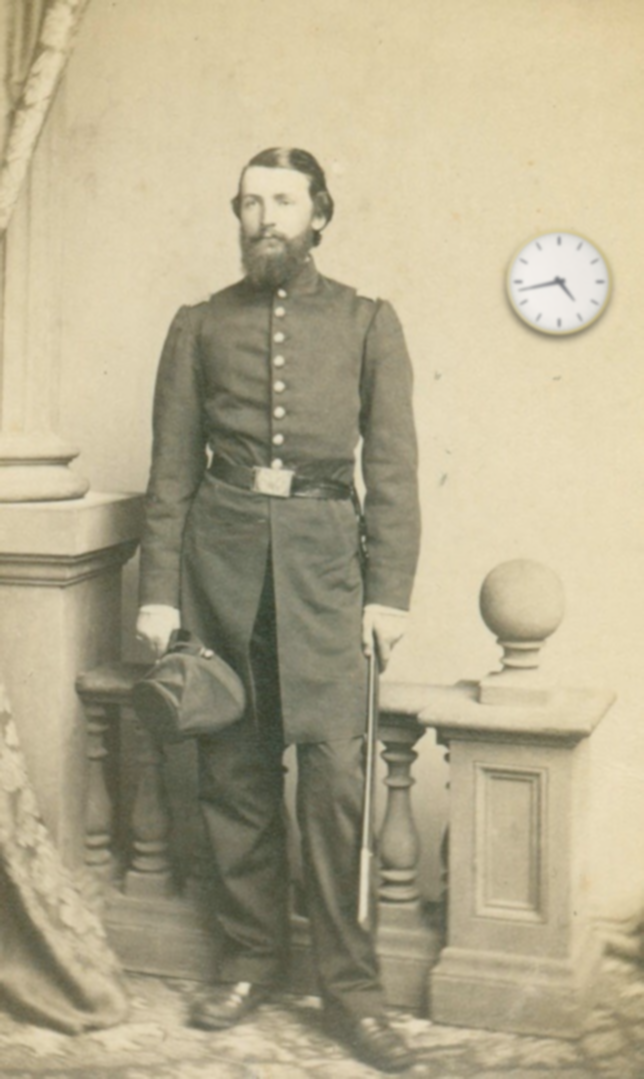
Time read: **4:43**
